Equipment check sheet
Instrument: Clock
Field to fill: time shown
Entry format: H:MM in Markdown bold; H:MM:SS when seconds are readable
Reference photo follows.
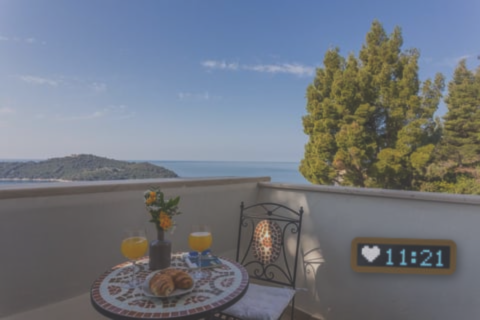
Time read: **11:21**
